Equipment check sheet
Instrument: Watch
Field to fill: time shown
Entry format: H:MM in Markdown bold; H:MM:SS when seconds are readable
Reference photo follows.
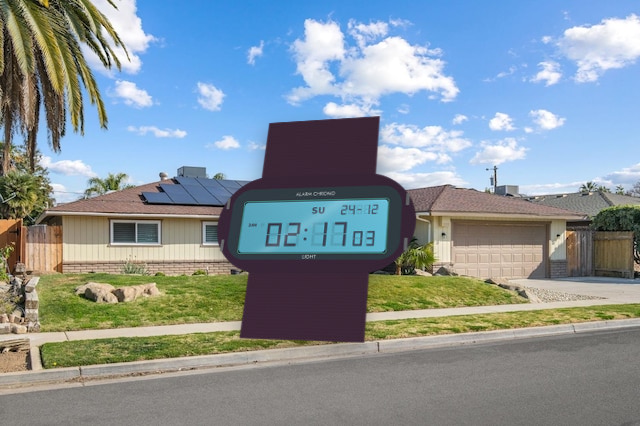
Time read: **2:17:03**
